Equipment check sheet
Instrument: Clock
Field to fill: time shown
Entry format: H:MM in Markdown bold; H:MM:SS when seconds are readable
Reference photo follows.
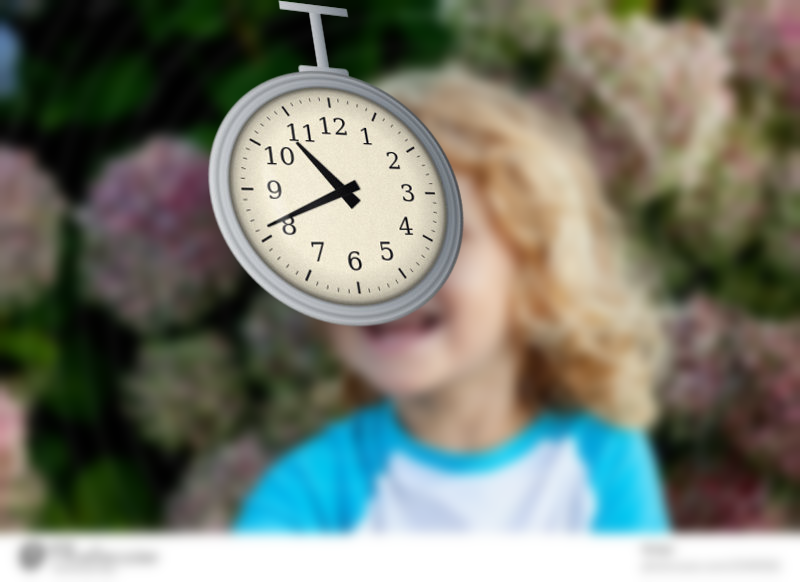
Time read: **10:41**
